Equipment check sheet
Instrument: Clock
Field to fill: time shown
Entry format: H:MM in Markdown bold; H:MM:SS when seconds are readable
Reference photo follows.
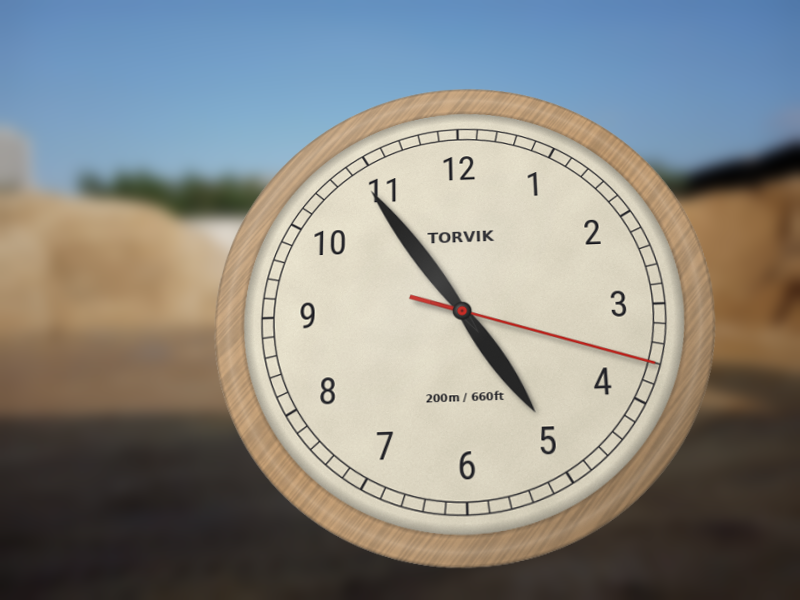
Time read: **4:54:18**
